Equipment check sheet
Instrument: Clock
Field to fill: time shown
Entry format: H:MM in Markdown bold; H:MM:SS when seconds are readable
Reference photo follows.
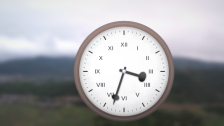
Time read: **3:33**
